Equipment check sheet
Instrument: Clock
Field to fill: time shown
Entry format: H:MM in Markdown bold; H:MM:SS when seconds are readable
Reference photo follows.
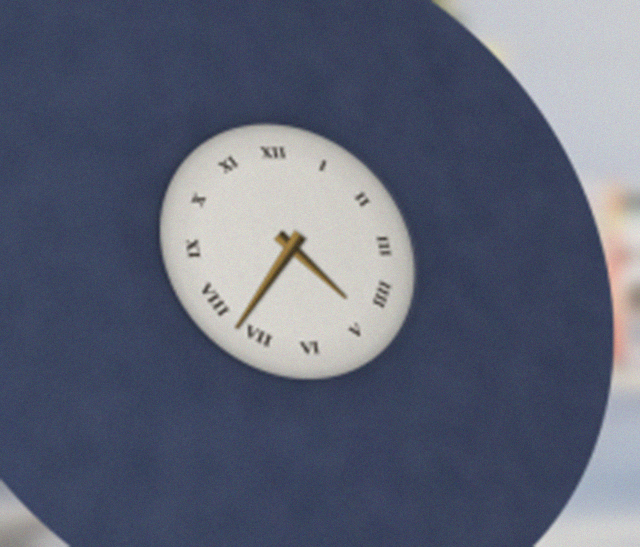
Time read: **4:37**
